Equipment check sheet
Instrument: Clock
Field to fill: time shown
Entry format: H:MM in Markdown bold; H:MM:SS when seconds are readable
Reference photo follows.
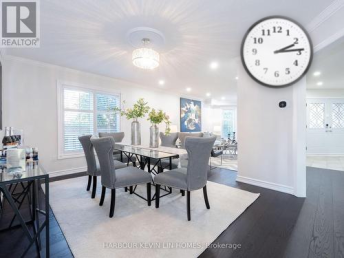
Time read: **2:14**
